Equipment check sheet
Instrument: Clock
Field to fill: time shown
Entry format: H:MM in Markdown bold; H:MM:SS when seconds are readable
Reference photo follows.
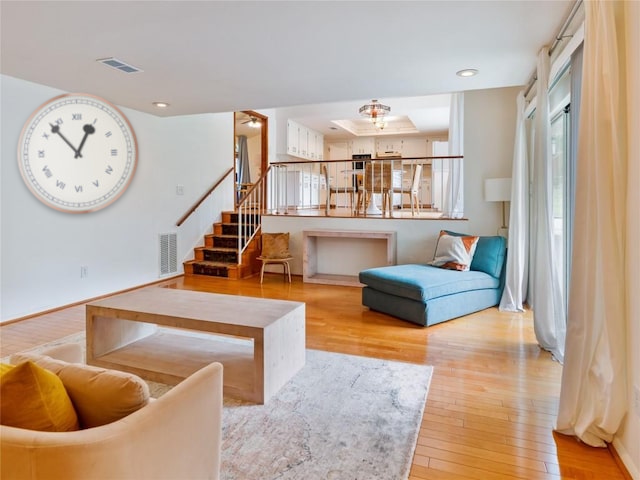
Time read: **12:53**
